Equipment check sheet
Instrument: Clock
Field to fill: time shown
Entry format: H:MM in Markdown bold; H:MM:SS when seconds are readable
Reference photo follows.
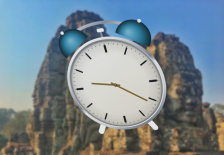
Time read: **9:21**
